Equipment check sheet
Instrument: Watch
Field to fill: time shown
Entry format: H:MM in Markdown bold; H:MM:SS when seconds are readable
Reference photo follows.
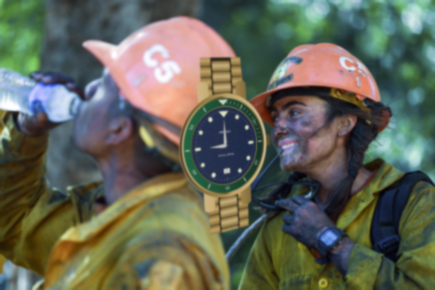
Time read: **9:00**
